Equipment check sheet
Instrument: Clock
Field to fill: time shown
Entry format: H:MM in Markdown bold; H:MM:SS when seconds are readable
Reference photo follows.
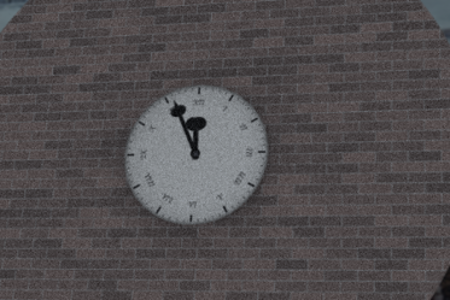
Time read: **11:56**
